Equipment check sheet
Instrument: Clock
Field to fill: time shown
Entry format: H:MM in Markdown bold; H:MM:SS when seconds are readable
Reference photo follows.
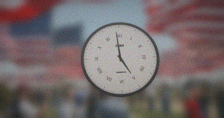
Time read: **4:59**
